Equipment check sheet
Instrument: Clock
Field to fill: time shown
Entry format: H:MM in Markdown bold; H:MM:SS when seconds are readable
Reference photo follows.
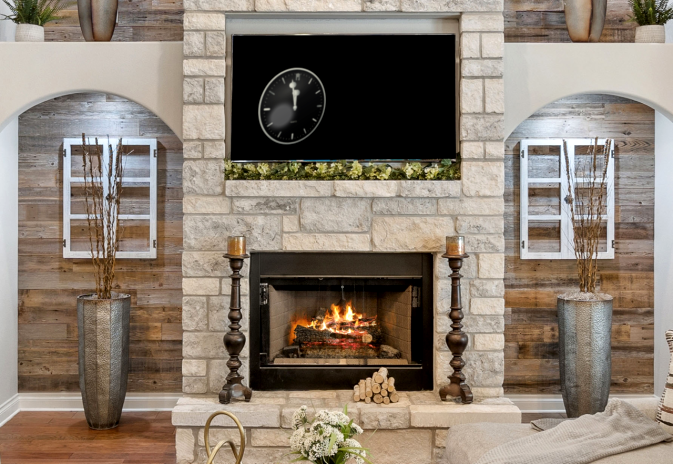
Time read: **11:58**
